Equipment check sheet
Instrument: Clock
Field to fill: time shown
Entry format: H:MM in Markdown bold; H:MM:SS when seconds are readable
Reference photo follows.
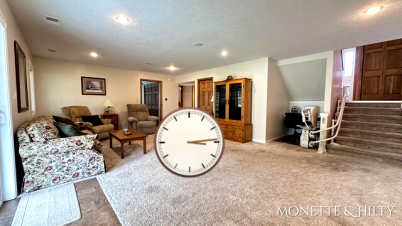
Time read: **3:14**
